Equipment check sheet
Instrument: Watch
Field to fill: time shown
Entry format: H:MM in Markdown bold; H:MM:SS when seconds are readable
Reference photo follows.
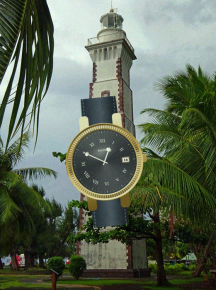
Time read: **12:50**
